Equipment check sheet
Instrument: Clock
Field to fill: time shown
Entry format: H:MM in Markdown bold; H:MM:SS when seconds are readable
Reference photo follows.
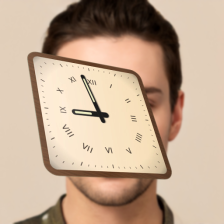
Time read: **8:58**
